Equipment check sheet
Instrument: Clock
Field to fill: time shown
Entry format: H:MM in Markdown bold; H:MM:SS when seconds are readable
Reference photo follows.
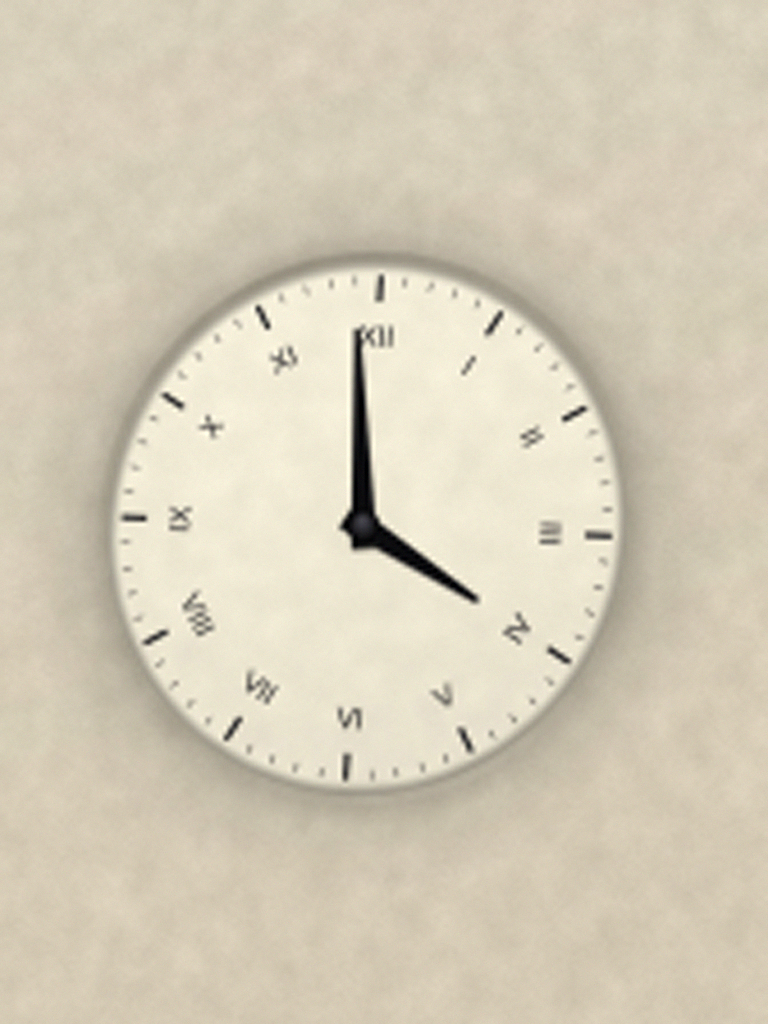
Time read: **3:59**
